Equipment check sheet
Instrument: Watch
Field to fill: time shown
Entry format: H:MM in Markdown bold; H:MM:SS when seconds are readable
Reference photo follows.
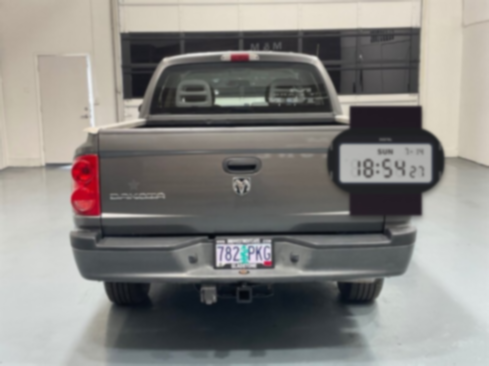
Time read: **18:54:27**
